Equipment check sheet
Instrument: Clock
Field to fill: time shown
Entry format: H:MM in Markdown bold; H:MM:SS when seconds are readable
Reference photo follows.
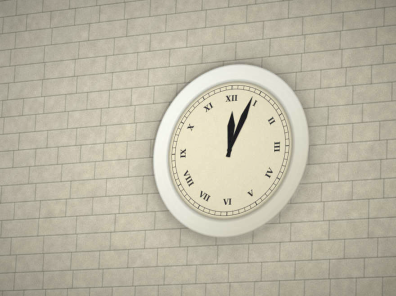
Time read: **12:04**
